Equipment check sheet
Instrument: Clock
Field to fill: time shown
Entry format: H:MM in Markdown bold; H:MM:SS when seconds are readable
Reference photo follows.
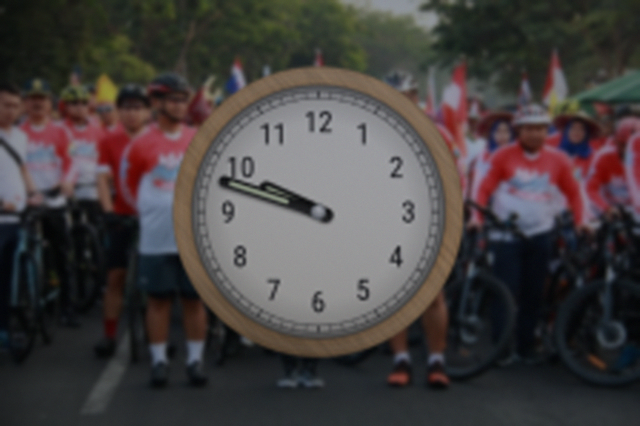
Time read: **9:48**
